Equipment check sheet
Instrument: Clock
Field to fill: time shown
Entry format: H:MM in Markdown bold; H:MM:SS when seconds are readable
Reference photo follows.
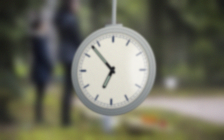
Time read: **6:53**
